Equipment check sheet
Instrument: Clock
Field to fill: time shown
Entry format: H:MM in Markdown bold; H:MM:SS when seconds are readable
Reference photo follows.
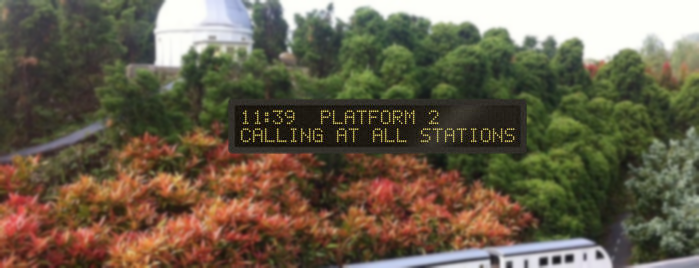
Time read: **11:39**
